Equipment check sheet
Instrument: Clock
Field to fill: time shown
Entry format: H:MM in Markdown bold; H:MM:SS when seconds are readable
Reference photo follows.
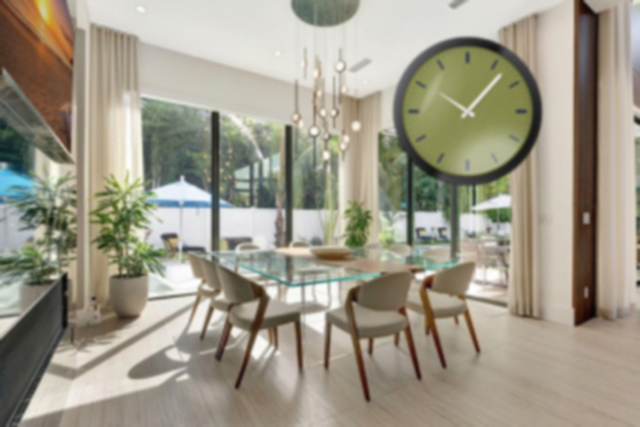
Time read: **10:07**
